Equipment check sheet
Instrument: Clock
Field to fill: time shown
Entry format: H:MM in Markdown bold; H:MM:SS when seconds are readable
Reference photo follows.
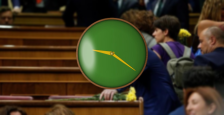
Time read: **9:21**
